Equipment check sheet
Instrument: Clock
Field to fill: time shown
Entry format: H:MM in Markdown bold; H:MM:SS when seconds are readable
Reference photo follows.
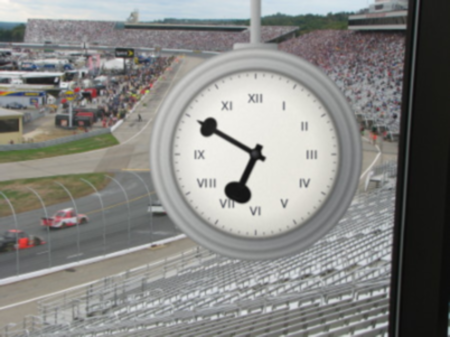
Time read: **6:50**
